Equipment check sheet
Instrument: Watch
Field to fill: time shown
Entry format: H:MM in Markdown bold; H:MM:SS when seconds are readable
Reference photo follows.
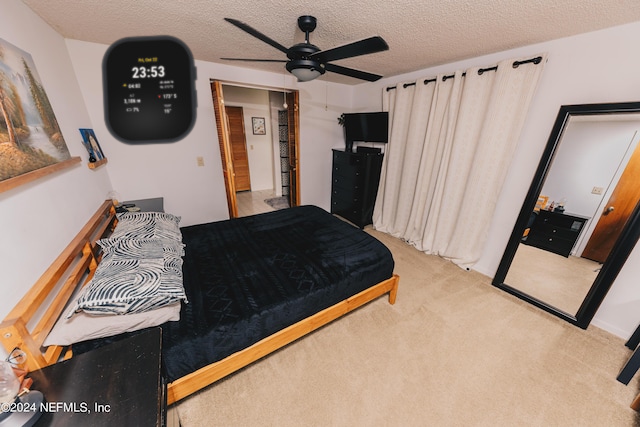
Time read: **23:53**
